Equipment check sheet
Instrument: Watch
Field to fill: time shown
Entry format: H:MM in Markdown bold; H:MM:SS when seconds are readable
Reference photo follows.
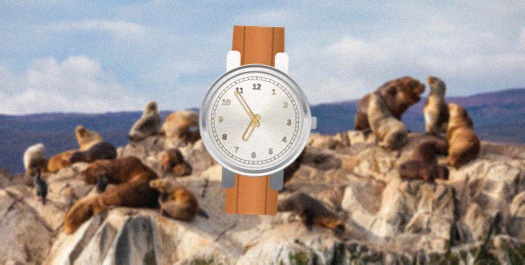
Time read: **6:54**
